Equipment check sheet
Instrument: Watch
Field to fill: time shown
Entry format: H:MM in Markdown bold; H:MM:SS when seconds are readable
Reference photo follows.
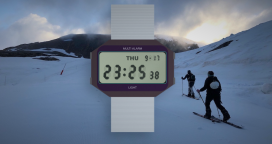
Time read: **23:25:38**
